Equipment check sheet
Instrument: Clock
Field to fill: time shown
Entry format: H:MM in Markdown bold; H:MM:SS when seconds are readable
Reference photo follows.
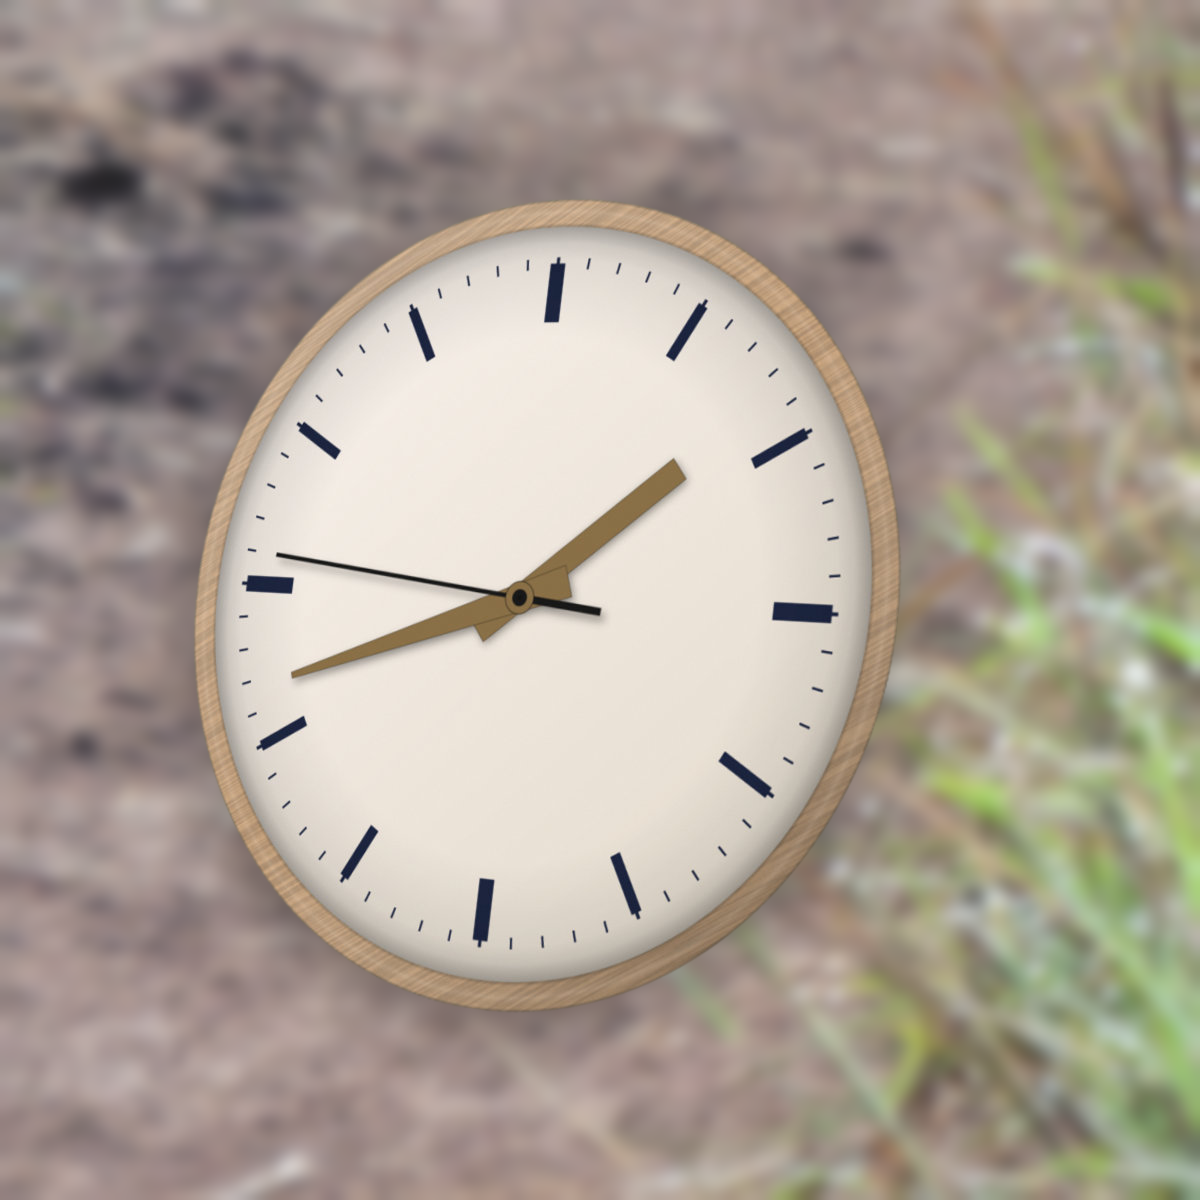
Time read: **1:41:46**
